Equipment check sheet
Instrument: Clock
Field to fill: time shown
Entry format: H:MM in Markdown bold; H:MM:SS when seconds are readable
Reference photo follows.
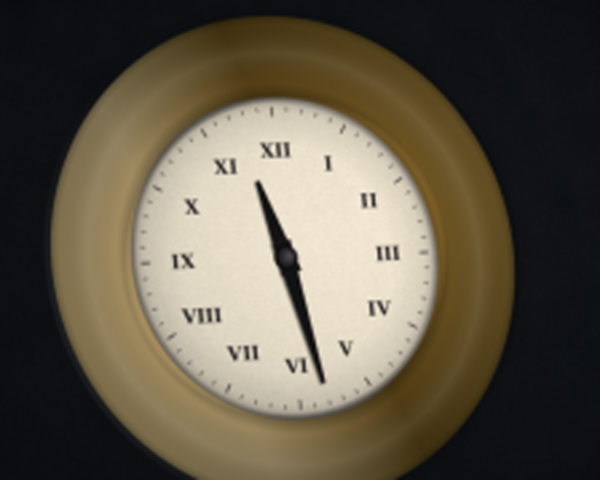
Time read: **11:28**
